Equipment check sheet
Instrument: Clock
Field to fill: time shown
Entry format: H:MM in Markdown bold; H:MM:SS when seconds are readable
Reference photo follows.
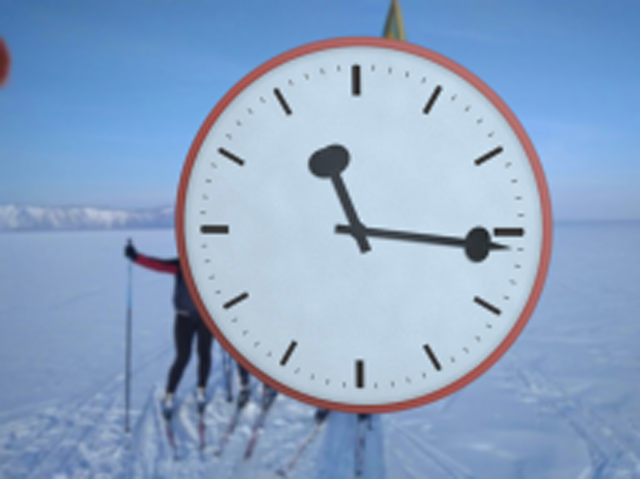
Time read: **11:16**
